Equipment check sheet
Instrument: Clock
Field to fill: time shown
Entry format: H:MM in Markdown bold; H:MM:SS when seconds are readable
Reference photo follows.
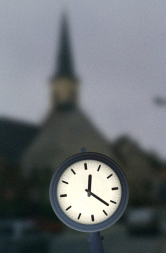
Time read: **12:22**
